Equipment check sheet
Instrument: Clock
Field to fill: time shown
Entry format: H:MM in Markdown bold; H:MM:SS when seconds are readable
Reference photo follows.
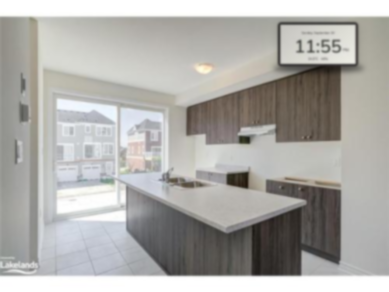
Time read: **11:55**
